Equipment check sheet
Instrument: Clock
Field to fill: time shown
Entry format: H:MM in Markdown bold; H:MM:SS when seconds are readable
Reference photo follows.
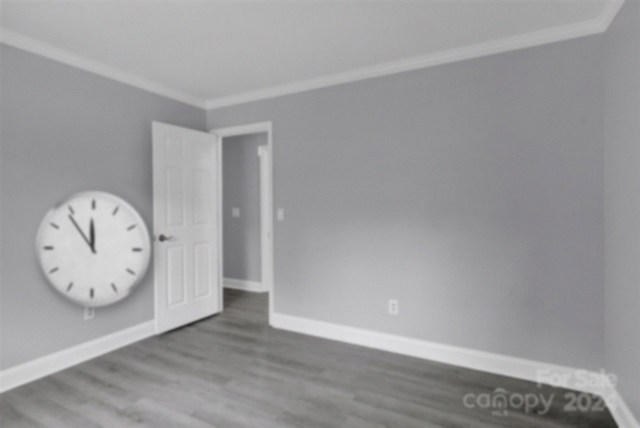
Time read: **11:54**
